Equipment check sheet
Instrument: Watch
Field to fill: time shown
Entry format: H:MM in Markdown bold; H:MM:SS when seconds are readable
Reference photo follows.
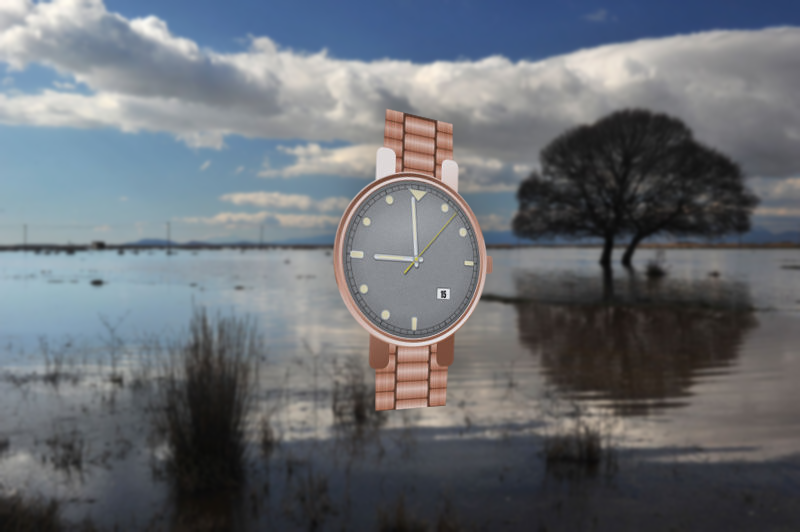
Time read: **8:59:07**
